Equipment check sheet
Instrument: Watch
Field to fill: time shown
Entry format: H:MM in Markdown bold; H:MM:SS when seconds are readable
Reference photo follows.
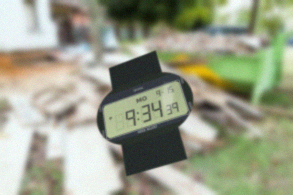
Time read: **9:34:39**
